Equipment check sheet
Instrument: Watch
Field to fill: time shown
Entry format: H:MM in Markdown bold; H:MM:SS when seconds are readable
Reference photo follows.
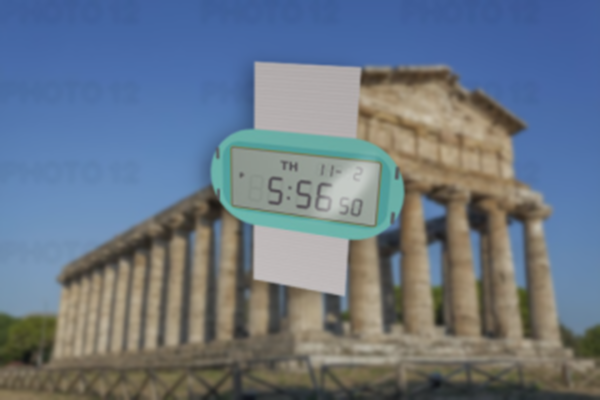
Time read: **5:56:50**
